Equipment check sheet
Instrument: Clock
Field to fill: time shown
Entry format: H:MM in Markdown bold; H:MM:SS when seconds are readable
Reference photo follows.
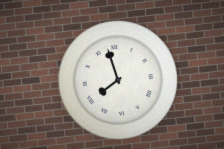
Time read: **7:58**
